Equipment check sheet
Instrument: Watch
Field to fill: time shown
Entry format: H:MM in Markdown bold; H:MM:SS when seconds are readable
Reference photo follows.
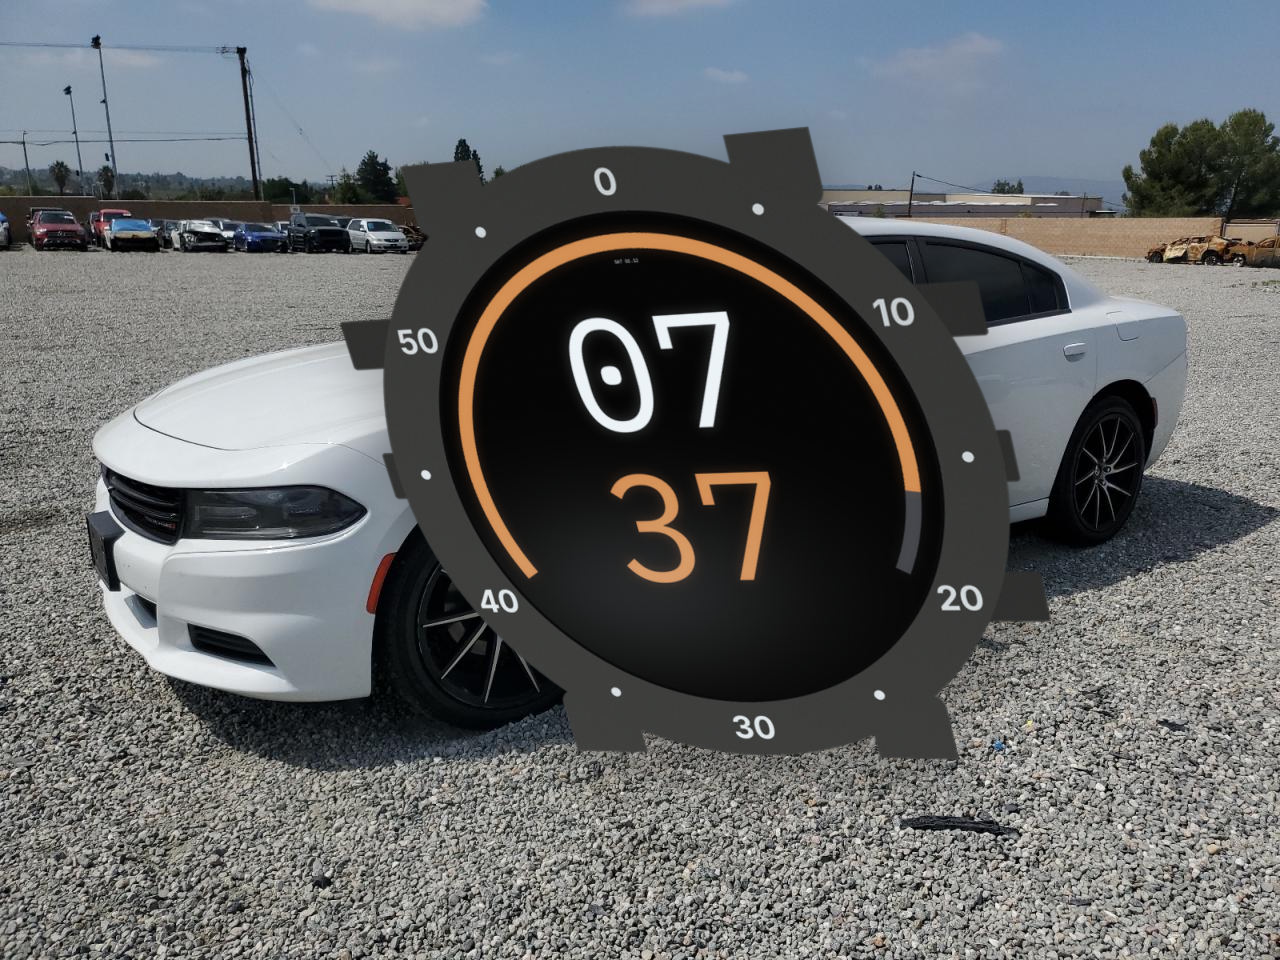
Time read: **7:37**
